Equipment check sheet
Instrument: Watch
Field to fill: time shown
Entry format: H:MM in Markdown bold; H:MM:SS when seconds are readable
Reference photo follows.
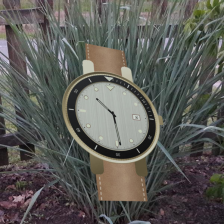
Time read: **10:29**
